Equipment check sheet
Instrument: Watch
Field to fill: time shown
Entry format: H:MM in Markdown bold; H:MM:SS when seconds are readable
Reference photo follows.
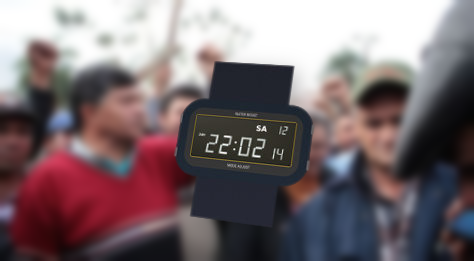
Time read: **22:02:14**
